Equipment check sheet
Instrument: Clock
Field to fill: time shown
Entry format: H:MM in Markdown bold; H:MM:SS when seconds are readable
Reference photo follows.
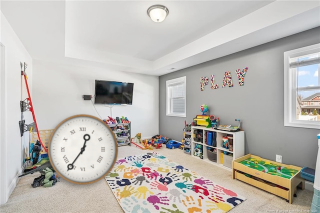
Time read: **12:36**
